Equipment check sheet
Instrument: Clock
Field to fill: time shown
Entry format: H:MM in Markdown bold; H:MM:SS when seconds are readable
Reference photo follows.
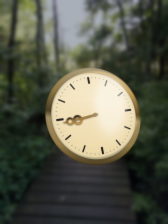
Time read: **8:44**
